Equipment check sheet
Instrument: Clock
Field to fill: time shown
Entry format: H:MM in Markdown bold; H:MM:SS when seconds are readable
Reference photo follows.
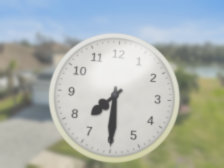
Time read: **7:30**
